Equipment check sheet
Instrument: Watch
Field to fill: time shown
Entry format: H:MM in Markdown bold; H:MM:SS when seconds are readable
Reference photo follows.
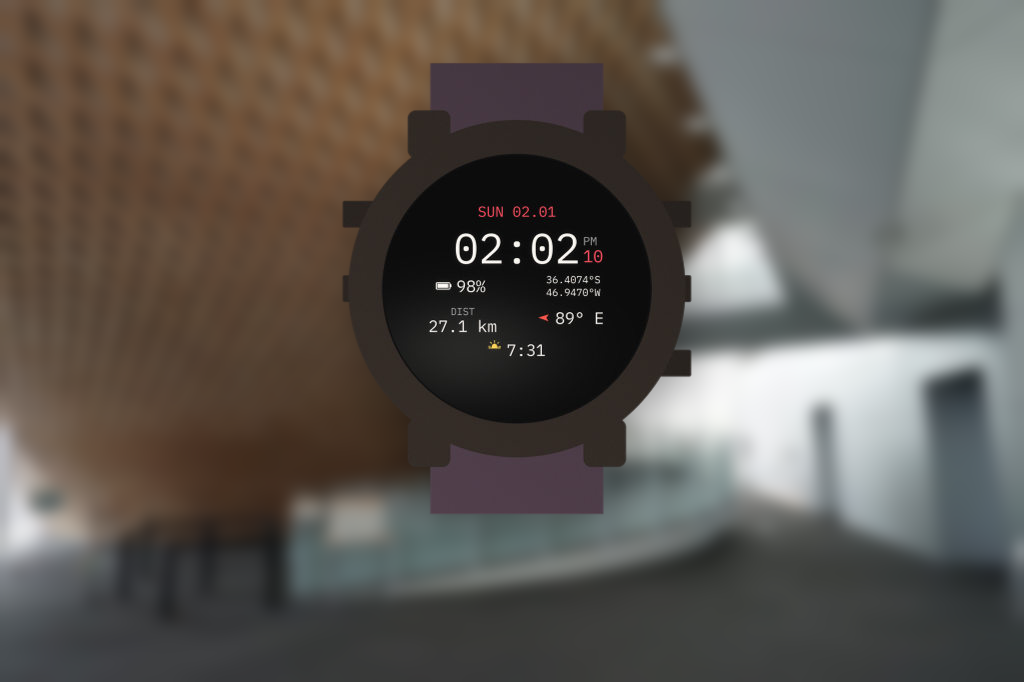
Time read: **2:02:10**
